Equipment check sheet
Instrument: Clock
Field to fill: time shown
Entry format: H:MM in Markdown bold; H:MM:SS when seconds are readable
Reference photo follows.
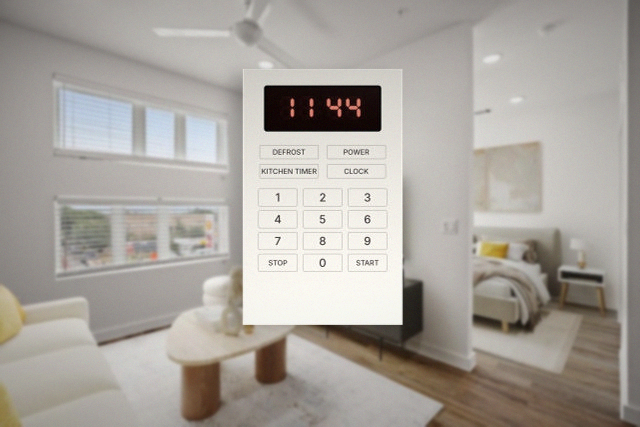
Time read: **11:44**
